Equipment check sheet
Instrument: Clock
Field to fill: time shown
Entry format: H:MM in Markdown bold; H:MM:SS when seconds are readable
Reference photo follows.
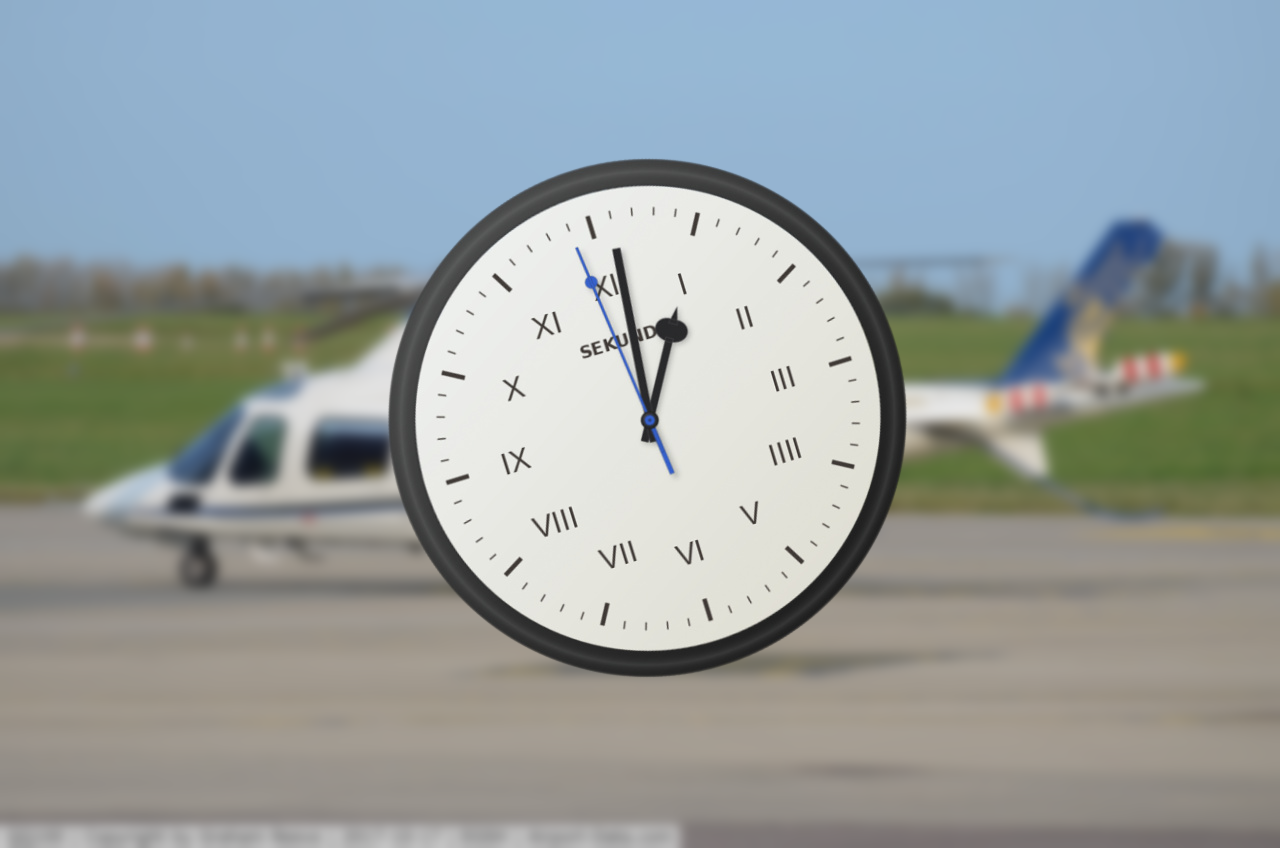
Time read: **1:00:59**
